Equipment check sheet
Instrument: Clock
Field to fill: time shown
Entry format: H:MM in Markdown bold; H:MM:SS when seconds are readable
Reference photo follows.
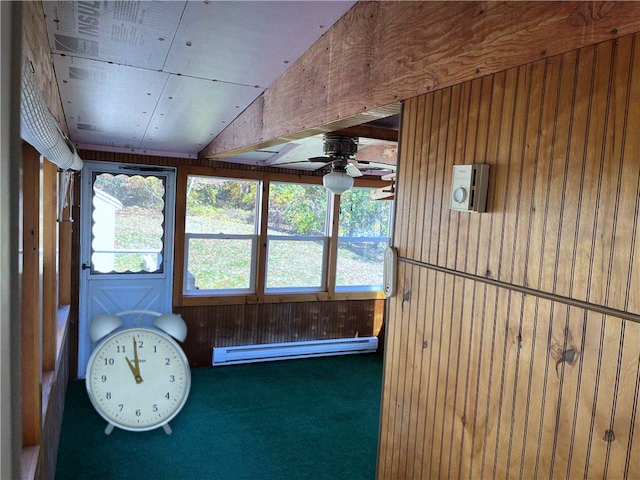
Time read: **10:59**
